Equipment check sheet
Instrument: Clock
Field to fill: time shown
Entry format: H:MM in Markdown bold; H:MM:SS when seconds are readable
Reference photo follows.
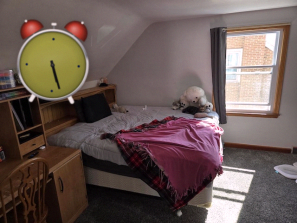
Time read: **5:27**
